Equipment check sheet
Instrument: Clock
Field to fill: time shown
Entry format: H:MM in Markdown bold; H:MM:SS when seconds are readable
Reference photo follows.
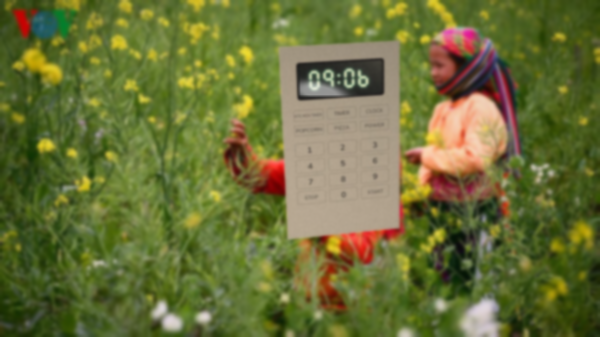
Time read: **9:06**
